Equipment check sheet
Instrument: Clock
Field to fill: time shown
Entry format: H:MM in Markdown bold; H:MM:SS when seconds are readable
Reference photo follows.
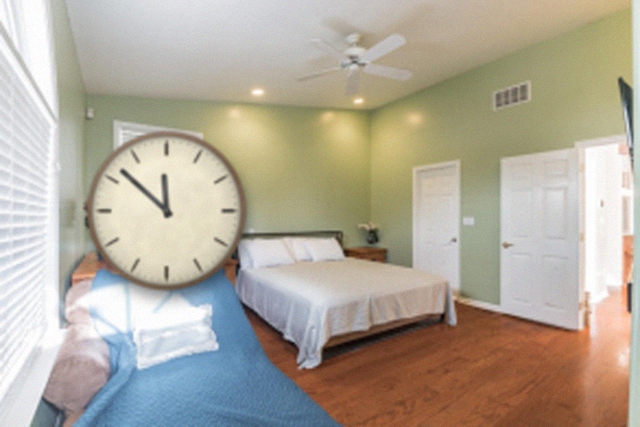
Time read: **11:52**
